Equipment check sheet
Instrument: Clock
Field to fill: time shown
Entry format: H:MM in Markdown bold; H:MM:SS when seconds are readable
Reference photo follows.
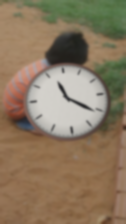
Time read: **11:21**
